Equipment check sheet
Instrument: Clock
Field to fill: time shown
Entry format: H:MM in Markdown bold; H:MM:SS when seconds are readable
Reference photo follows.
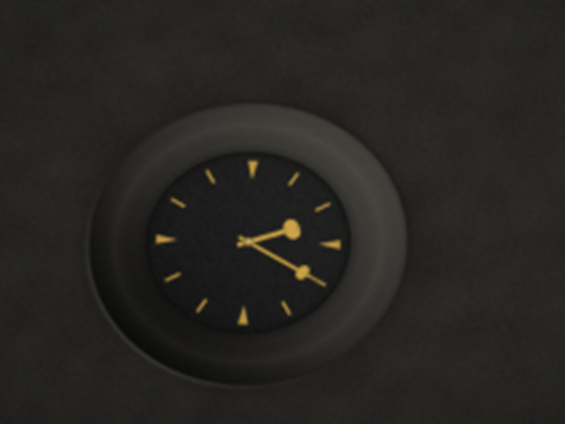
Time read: **2:20**
